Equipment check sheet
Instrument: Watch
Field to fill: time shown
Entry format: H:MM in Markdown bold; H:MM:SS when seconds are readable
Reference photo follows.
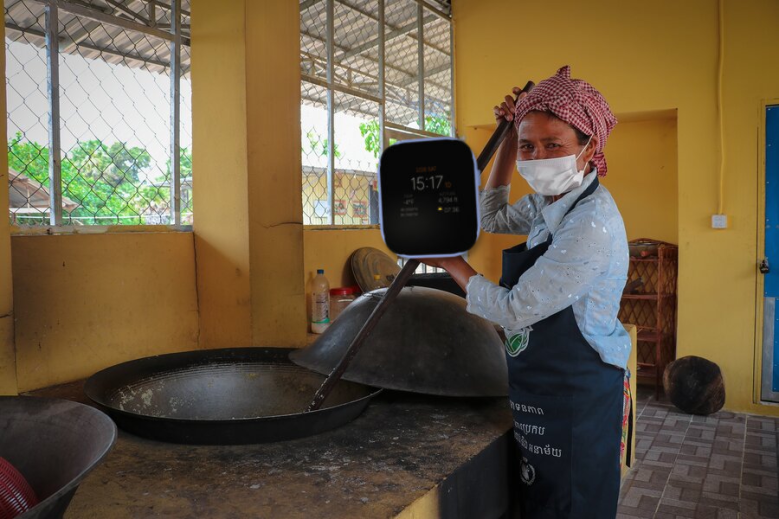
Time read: **15:17**
